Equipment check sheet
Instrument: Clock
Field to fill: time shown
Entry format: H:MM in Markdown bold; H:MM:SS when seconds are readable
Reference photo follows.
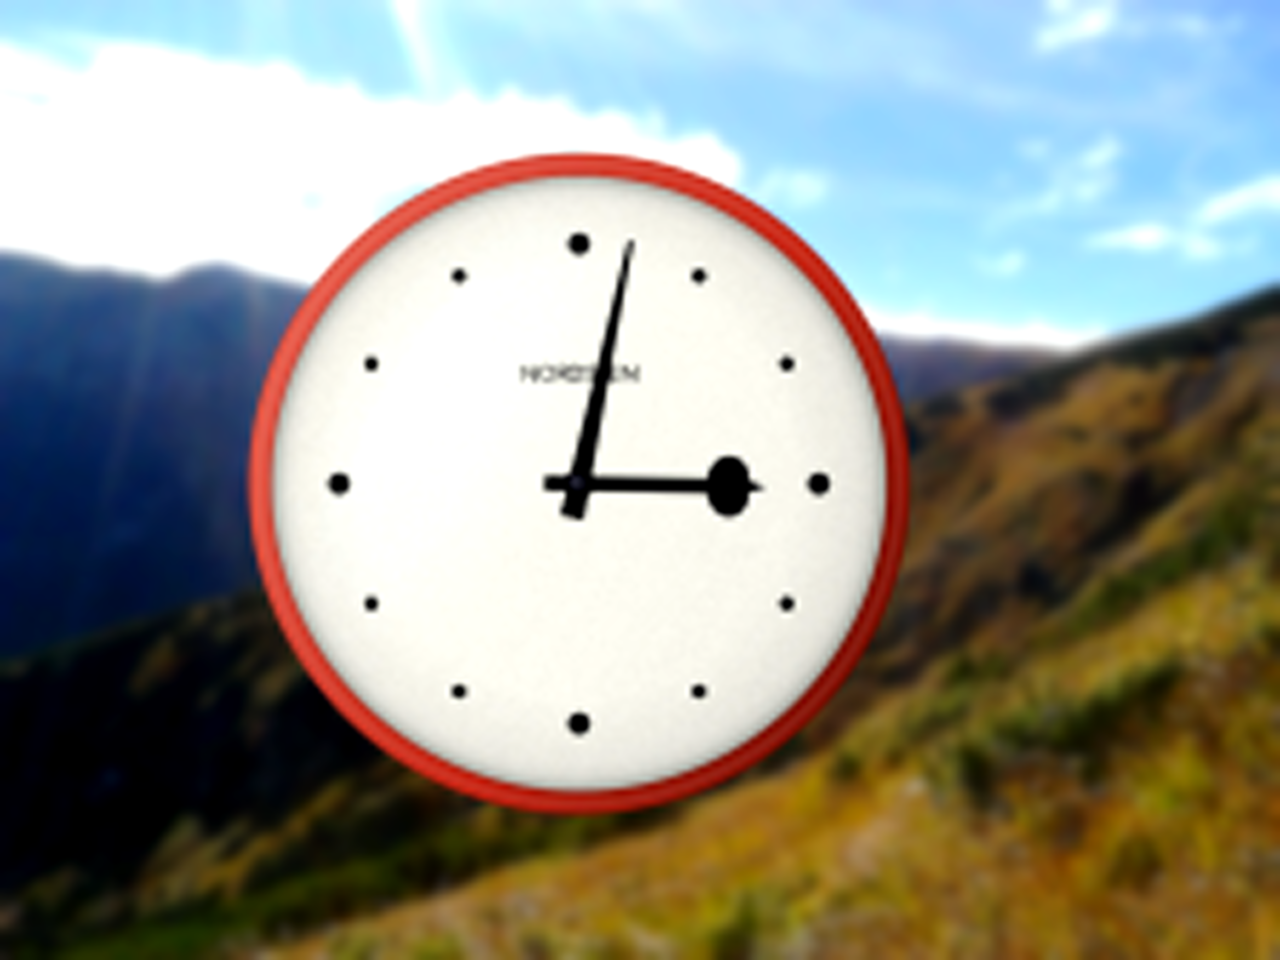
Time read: **3:02**
